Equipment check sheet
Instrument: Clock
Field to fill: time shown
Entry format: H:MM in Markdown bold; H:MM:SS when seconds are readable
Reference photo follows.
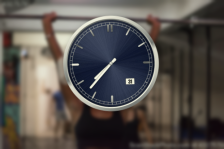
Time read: **7:37**
